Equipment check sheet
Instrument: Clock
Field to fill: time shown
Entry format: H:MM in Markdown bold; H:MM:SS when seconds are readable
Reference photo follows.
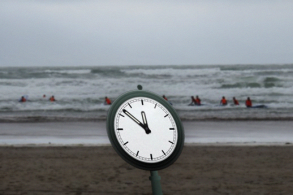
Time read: **11:52**
